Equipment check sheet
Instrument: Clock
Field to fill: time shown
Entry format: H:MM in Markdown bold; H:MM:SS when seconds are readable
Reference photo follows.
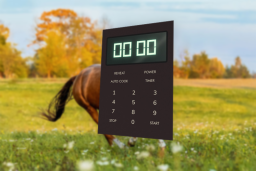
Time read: **0:00**
